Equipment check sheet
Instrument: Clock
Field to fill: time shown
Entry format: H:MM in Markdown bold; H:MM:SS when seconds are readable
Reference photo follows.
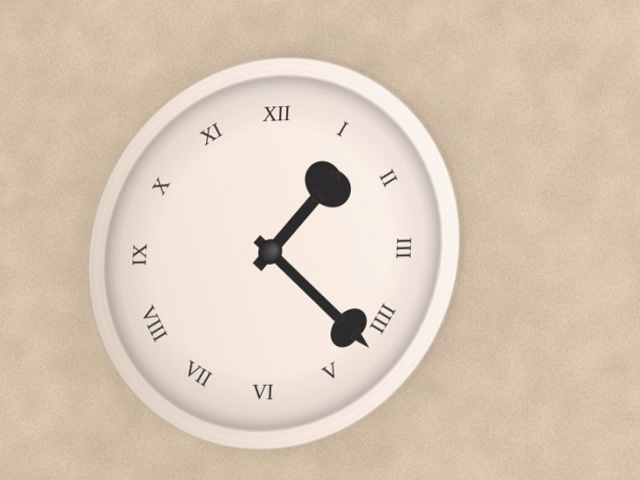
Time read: **1:22**
